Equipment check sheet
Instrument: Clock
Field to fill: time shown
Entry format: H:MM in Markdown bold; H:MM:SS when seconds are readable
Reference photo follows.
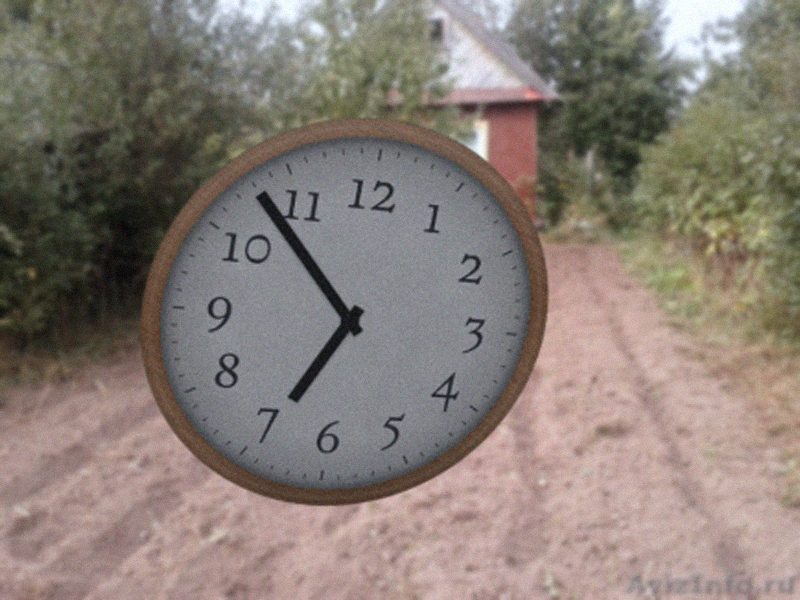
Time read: **6:53**
